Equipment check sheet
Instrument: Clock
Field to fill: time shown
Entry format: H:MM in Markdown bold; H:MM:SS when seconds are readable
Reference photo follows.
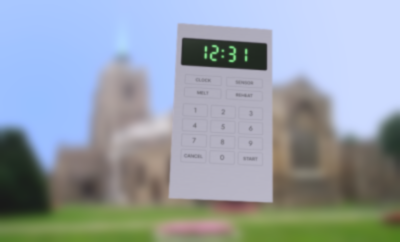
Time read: **12:31**
